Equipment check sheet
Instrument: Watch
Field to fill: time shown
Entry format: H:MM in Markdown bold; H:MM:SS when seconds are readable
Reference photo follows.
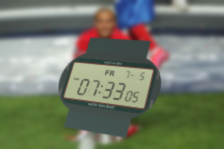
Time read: **7:33:05**
